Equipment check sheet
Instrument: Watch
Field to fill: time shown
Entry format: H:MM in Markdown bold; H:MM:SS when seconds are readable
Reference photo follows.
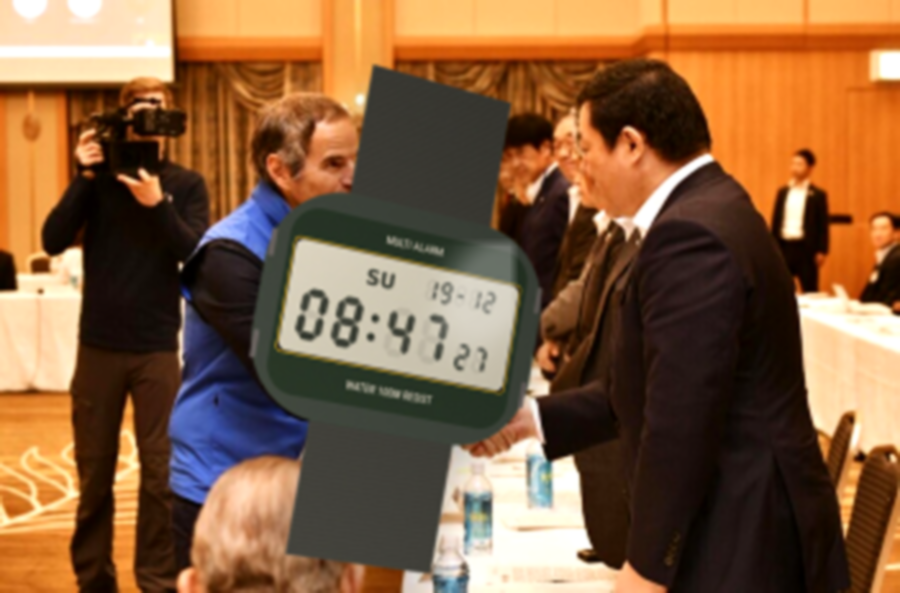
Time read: **8:47:27**
